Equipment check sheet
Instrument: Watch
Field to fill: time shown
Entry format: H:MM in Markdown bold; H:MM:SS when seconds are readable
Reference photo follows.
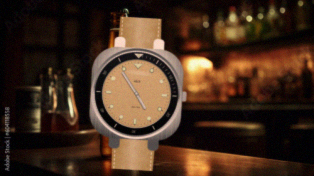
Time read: **4:54**
